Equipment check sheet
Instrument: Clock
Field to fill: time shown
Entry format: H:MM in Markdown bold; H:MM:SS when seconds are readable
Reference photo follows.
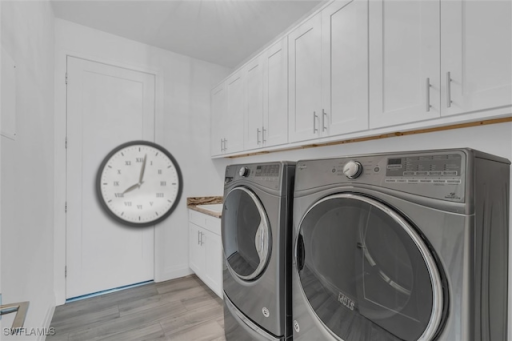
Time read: **8:02**
